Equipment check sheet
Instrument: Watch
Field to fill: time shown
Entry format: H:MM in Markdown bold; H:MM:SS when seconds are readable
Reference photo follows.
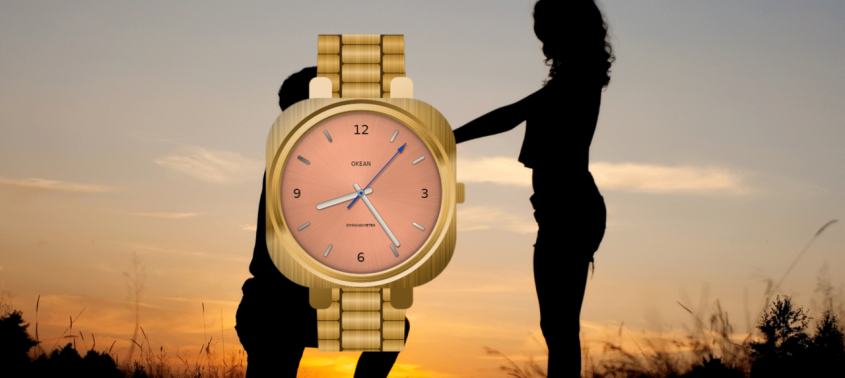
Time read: **8:24:07**
